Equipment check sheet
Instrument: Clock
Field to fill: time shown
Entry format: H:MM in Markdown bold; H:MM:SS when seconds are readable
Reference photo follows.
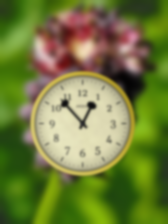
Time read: **12:53**
